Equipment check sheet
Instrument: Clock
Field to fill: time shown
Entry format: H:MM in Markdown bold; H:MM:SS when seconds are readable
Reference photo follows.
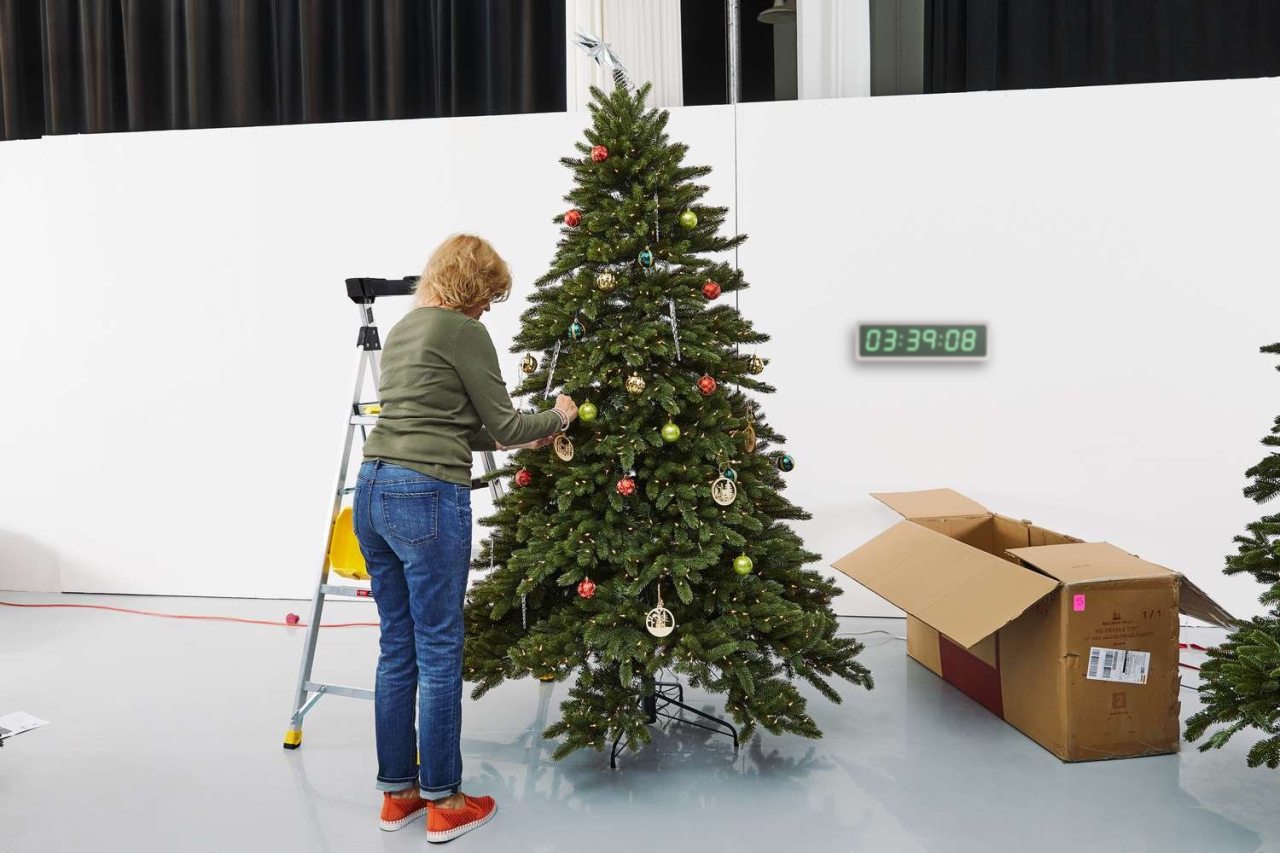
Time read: **3:39:08**
